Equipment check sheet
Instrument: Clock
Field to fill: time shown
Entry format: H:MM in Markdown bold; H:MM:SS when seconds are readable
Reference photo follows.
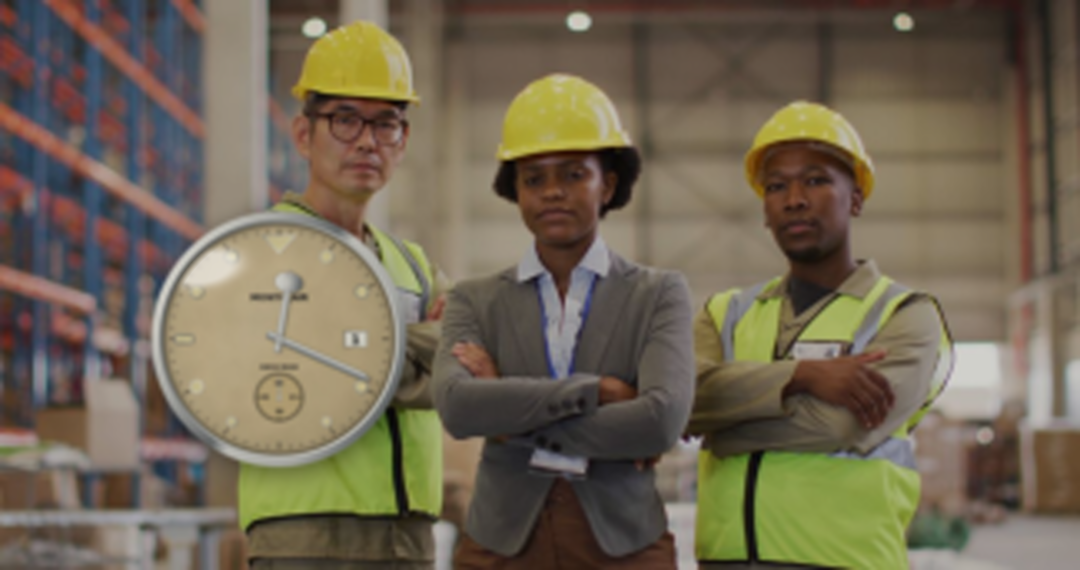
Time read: **12:19**
